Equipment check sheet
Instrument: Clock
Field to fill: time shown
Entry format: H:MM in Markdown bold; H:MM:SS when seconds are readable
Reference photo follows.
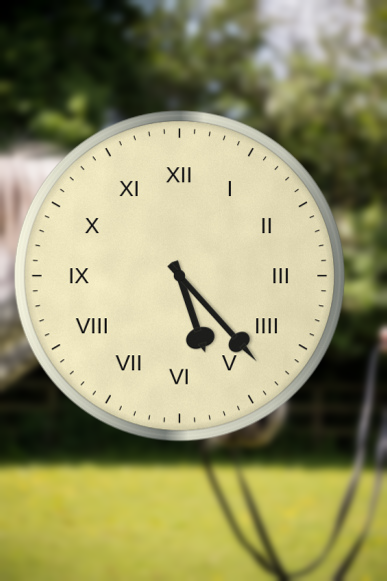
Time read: **5:23**
